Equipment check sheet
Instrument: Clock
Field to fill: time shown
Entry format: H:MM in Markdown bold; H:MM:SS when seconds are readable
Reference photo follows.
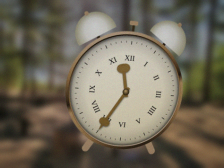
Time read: **11:35**
